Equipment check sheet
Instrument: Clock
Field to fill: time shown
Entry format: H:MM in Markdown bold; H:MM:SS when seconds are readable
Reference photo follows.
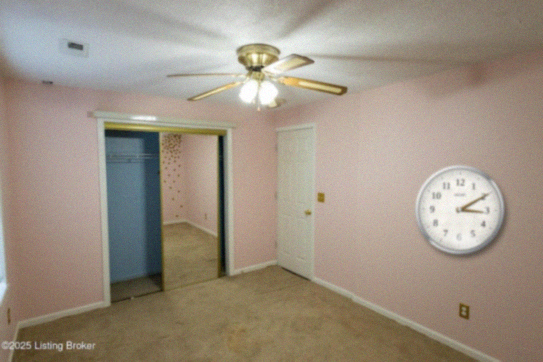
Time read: **3:10**
